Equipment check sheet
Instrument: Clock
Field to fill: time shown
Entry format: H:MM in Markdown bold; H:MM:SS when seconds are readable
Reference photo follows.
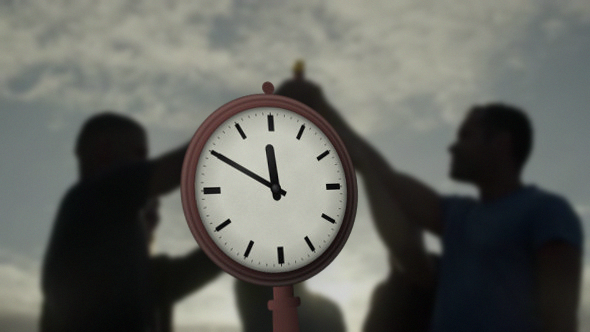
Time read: **11:50**
